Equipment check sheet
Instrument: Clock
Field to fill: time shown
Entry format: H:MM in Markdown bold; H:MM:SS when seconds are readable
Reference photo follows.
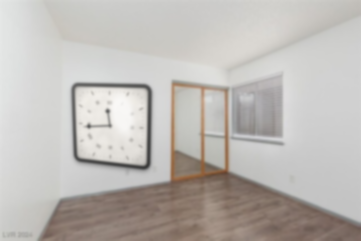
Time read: **11:44**
